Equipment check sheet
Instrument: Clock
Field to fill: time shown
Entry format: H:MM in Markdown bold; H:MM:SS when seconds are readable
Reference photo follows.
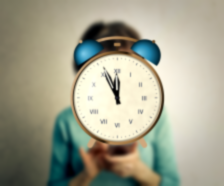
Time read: **11:56**
